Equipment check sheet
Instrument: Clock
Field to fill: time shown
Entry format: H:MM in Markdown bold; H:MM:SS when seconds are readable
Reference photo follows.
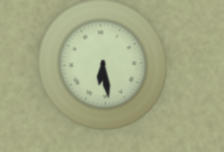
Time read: **6:29**
